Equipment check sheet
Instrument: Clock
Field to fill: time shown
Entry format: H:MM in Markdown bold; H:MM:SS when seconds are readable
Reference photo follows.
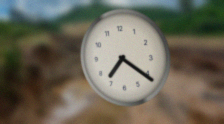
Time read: **7:21**
